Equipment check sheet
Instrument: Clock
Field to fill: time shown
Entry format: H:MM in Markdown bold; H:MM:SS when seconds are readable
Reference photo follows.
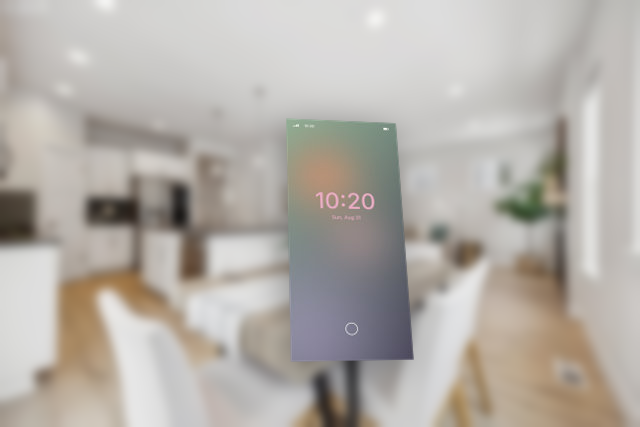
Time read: **10:20**
